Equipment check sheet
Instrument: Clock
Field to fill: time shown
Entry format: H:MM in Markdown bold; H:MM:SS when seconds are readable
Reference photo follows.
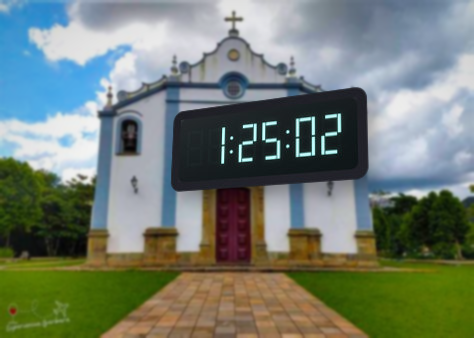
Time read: **1:25:02**
